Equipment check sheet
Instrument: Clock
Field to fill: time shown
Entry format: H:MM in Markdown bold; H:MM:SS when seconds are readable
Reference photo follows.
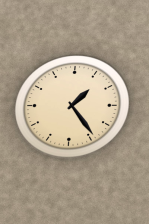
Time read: **1:24**
